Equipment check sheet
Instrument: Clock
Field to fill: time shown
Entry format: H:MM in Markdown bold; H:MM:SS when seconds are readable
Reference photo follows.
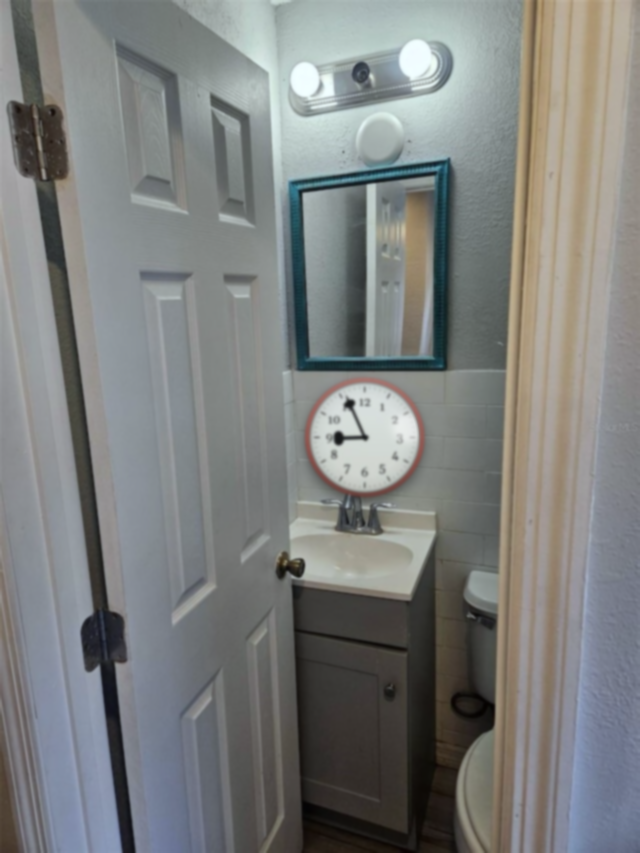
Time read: **8:56**
